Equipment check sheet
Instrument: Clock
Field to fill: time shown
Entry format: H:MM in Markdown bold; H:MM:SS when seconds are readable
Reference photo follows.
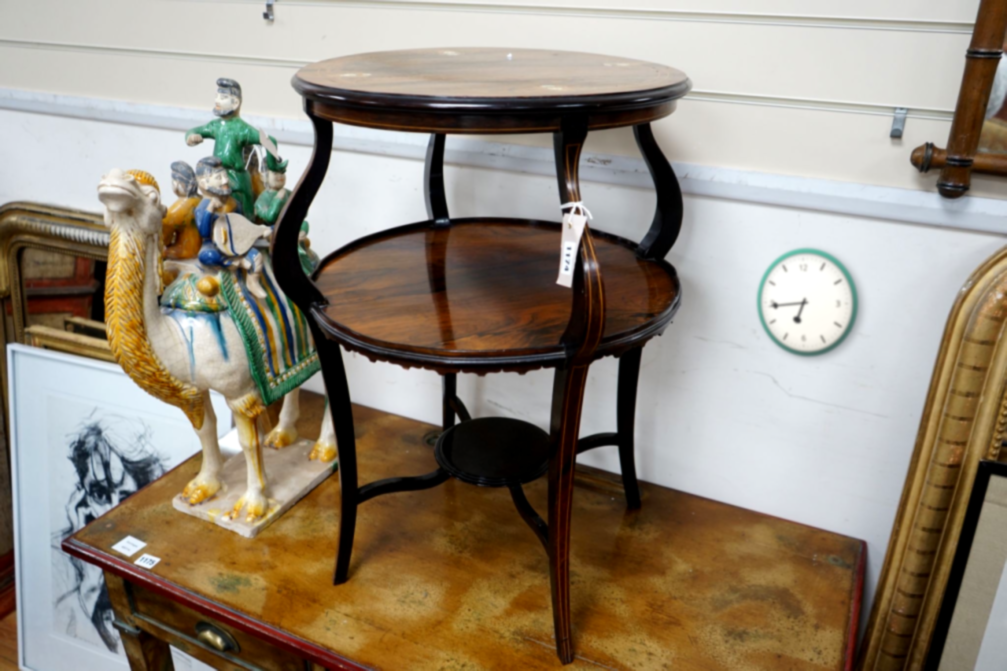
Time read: **6:44**
